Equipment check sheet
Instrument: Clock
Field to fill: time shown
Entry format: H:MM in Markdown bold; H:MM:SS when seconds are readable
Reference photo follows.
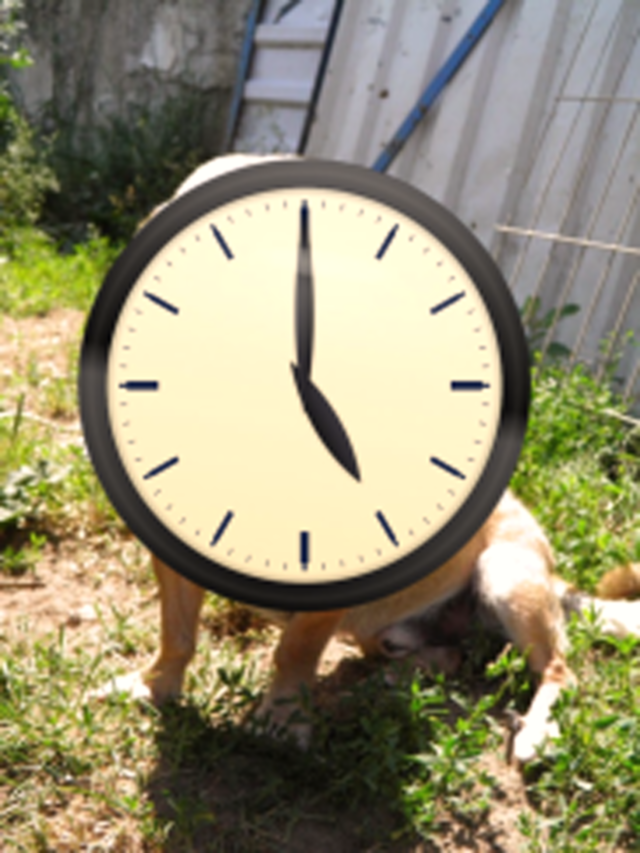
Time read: **5:00**
